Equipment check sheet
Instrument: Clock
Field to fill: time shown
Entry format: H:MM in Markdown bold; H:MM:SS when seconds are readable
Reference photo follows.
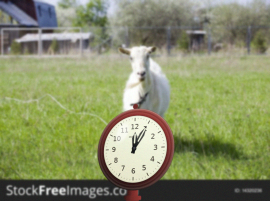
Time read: **12:05**
